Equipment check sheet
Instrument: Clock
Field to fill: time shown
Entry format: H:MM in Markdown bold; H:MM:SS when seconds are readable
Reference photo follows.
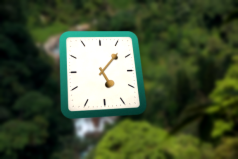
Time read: **5:07**
